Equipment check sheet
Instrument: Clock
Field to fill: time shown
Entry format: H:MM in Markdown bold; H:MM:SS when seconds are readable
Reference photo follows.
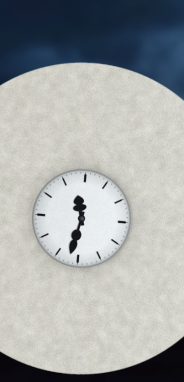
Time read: **11:32**
